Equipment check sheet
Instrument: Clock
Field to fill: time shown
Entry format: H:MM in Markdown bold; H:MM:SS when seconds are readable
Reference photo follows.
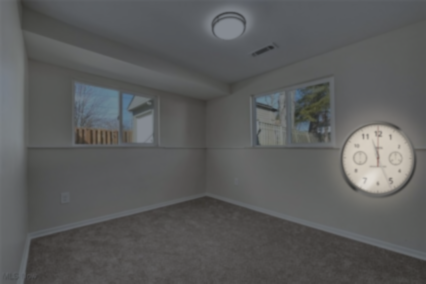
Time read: **11:26**
